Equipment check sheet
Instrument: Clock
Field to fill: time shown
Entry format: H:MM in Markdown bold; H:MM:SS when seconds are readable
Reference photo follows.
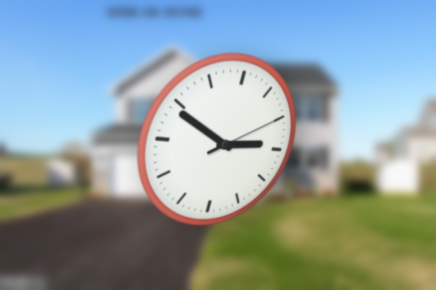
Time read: **2:49:10**
